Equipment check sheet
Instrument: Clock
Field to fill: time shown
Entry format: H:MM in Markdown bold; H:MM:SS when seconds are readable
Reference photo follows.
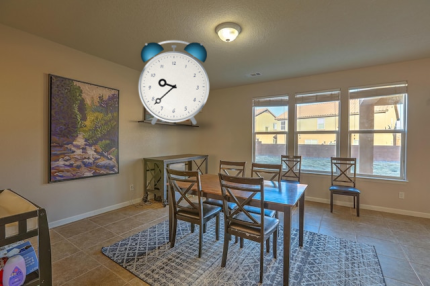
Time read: **9:38**
